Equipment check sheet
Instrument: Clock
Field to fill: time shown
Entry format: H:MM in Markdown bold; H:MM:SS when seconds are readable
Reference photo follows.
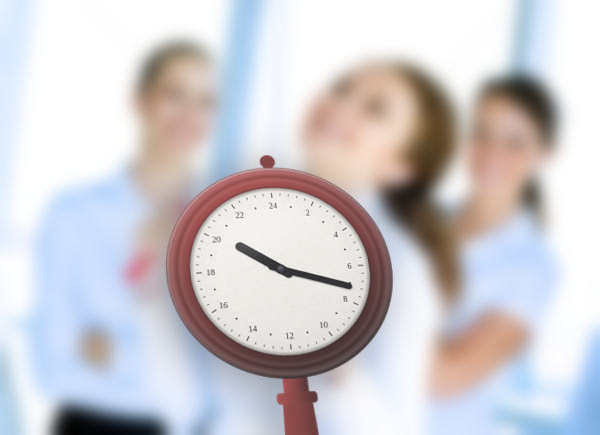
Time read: **20:18**
